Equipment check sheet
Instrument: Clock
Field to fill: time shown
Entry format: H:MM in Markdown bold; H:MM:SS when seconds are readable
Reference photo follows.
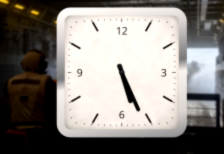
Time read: **5:26**
